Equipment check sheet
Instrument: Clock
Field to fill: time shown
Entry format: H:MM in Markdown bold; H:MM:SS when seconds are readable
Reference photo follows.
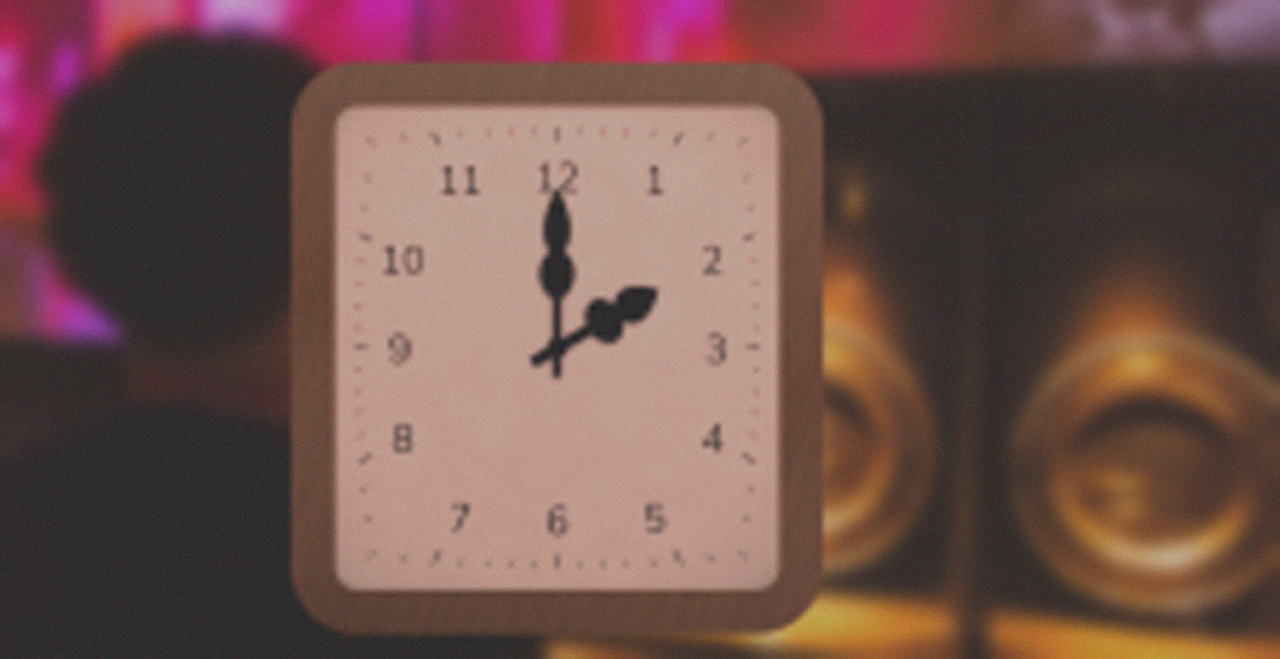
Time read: **2:00**
